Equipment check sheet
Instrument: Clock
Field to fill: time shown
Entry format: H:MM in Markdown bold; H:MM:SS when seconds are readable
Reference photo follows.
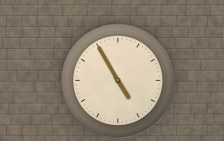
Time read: **4:55**
